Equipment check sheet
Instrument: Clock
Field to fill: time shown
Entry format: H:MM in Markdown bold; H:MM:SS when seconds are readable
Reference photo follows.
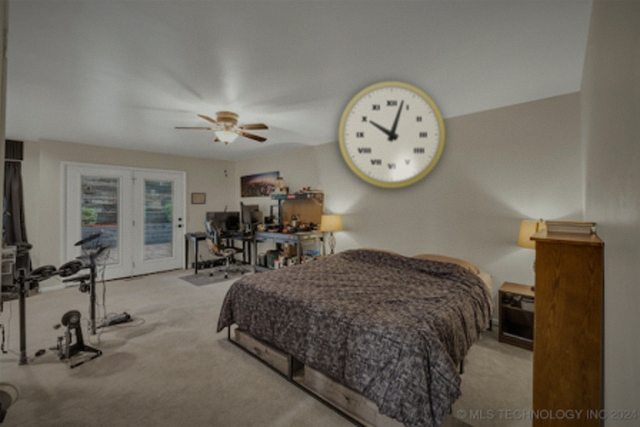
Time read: **10:03**
